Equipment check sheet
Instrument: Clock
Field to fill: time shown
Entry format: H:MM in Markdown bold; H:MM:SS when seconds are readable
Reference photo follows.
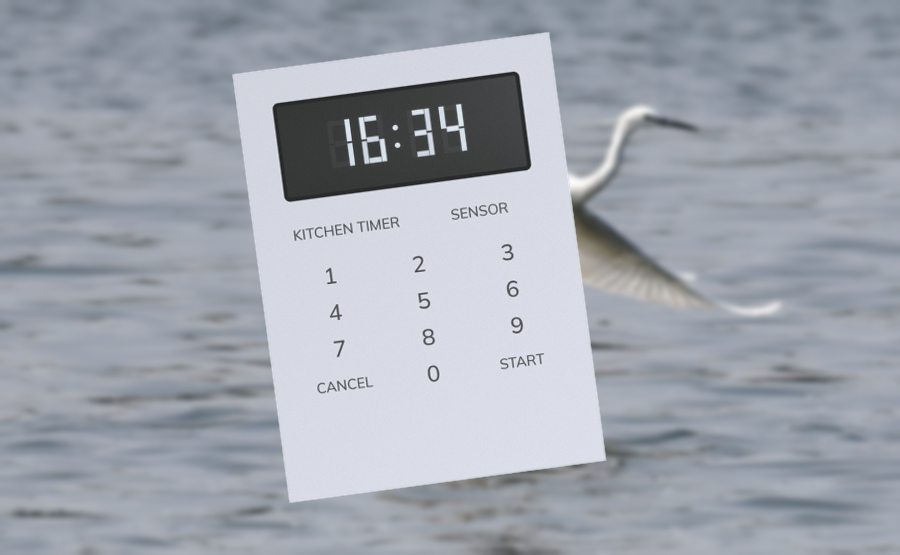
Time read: **16:34**
